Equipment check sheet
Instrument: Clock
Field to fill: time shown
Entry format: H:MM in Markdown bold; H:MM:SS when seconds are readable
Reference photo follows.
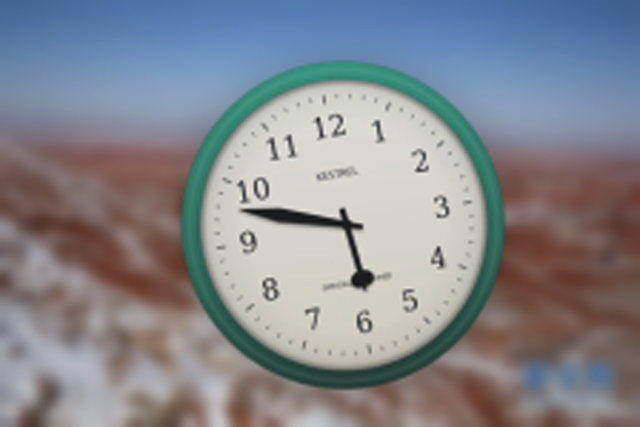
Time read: **5:48**
